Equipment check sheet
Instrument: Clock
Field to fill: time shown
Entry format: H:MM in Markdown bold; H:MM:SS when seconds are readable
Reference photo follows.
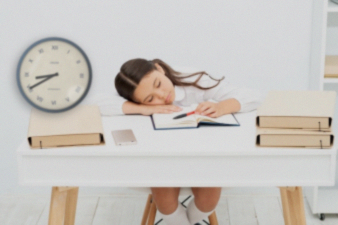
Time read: **8:40**
